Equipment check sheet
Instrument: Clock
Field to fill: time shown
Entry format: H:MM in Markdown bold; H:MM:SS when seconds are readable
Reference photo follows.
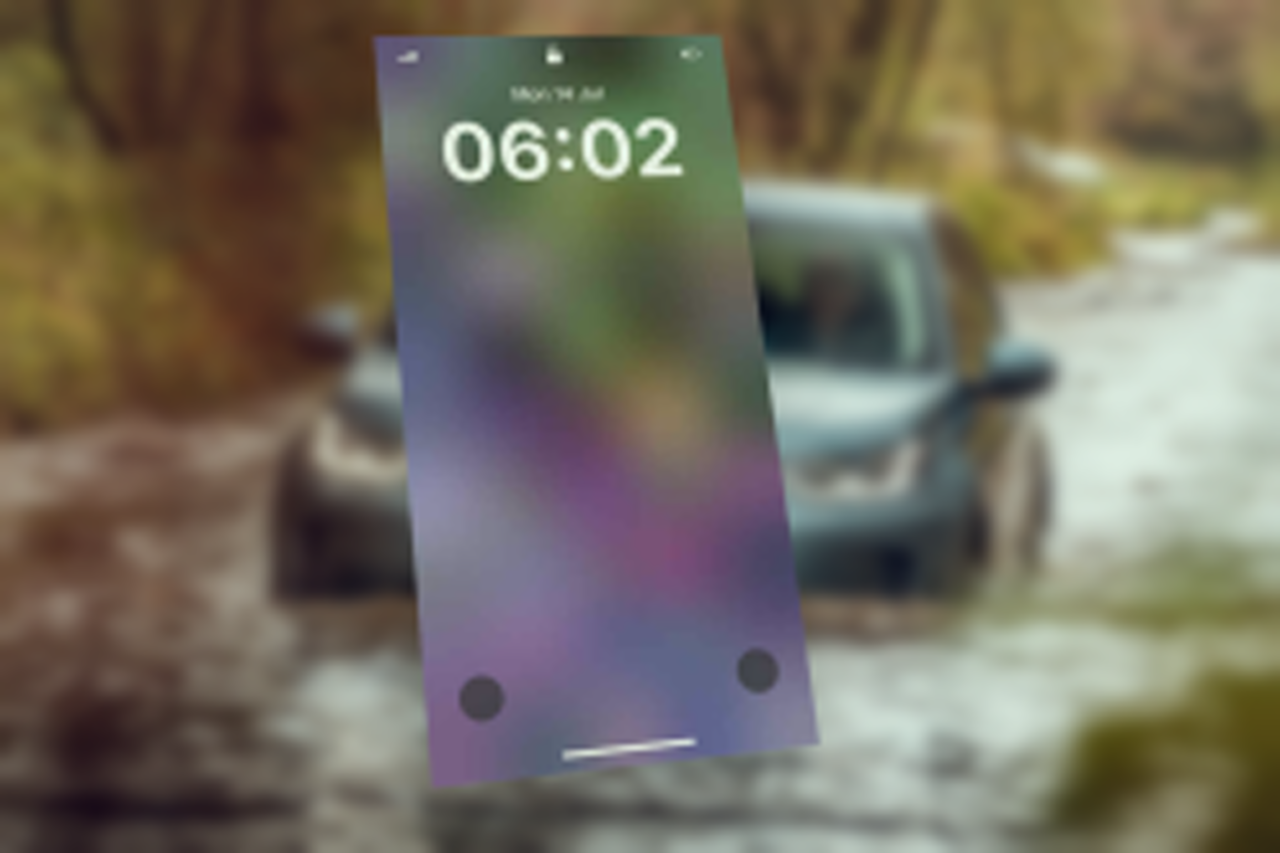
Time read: **6:02**
